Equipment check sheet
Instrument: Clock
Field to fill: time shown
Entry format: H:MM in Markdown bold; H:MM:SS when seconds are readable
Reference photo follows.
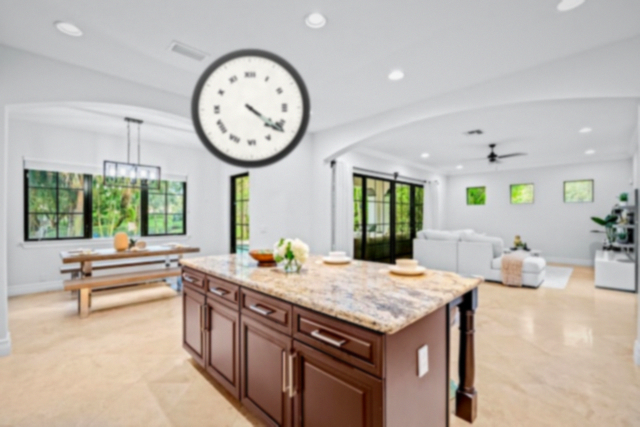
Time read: **4:21**
